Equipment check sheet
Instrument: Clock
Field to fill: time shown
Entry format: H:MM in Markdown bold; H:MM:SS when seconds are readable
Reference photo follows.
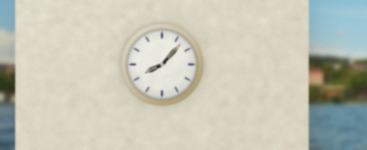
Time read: **8:07**
